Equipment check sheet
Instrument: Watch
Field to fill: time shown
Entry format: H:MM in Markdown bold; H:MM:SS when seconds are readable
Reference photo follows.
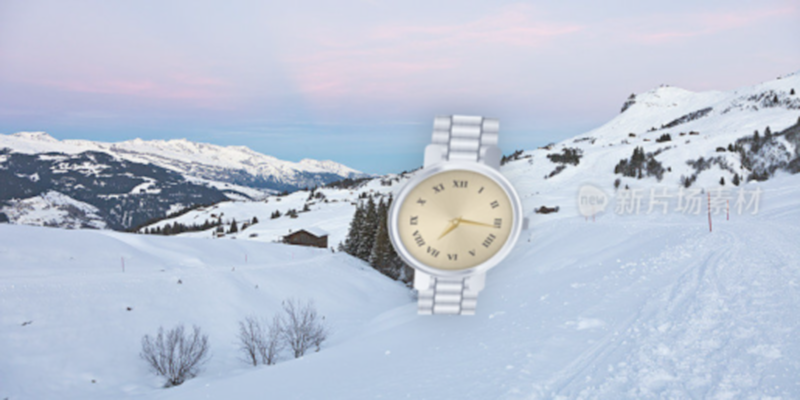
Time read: **7:16**
